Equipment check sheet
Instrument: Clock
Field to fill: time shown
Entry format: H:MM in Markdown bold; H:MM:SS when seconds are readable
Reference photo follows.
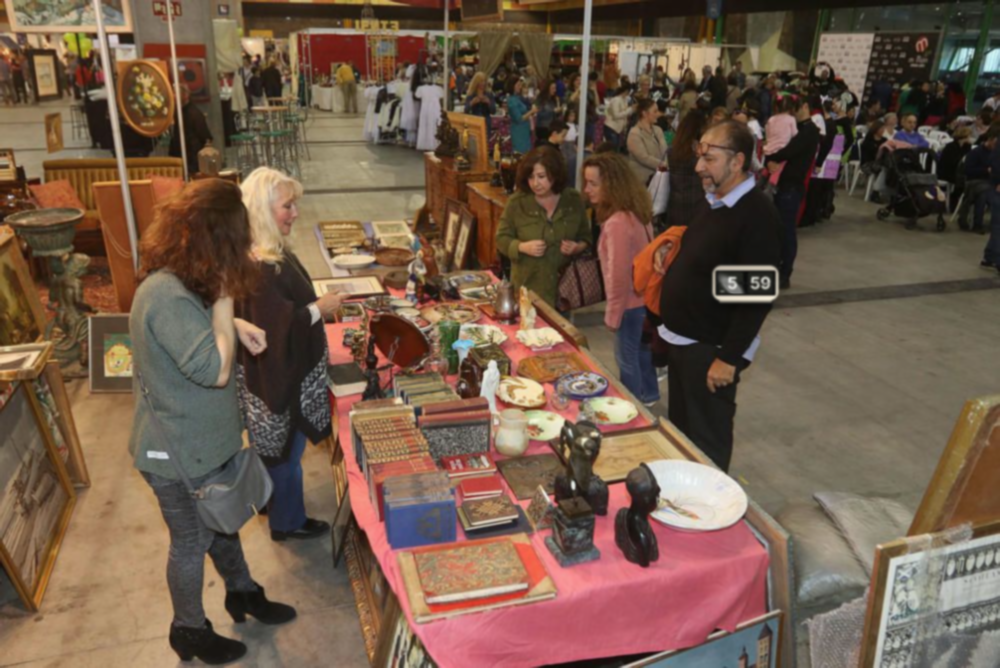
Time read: **5:59**
